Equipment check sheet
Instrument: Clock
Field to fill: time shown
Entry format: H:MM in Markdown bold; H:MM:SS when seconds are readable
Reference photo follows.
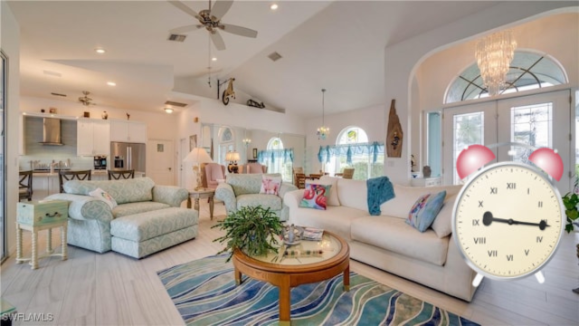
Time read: **9:16**
